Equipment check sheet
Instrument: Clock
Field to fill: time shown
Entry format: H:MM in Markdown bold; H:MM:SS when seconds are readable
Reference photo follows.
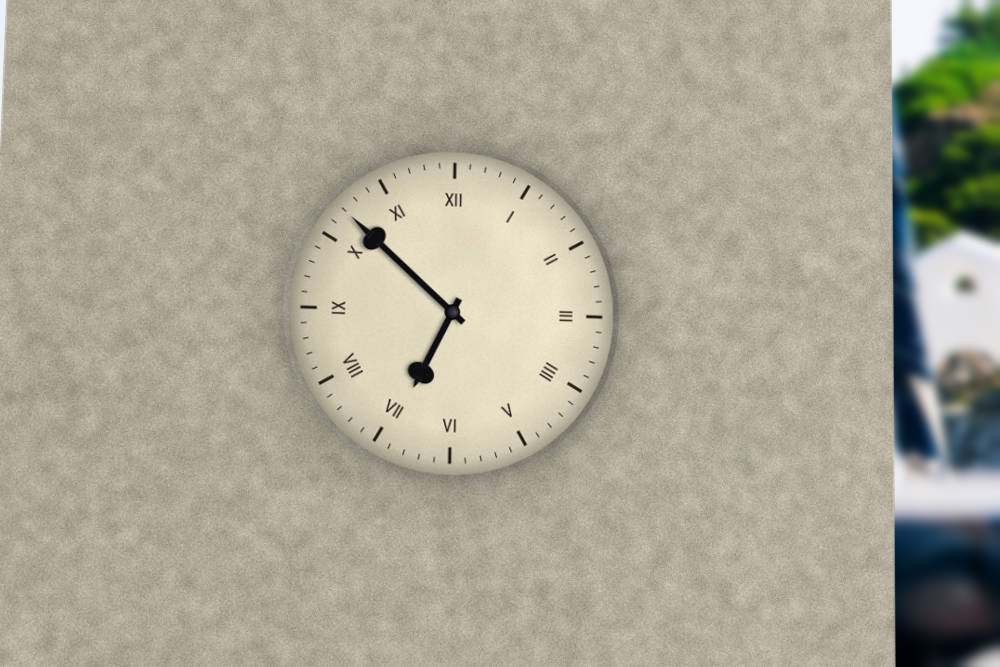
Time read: **6:52**
